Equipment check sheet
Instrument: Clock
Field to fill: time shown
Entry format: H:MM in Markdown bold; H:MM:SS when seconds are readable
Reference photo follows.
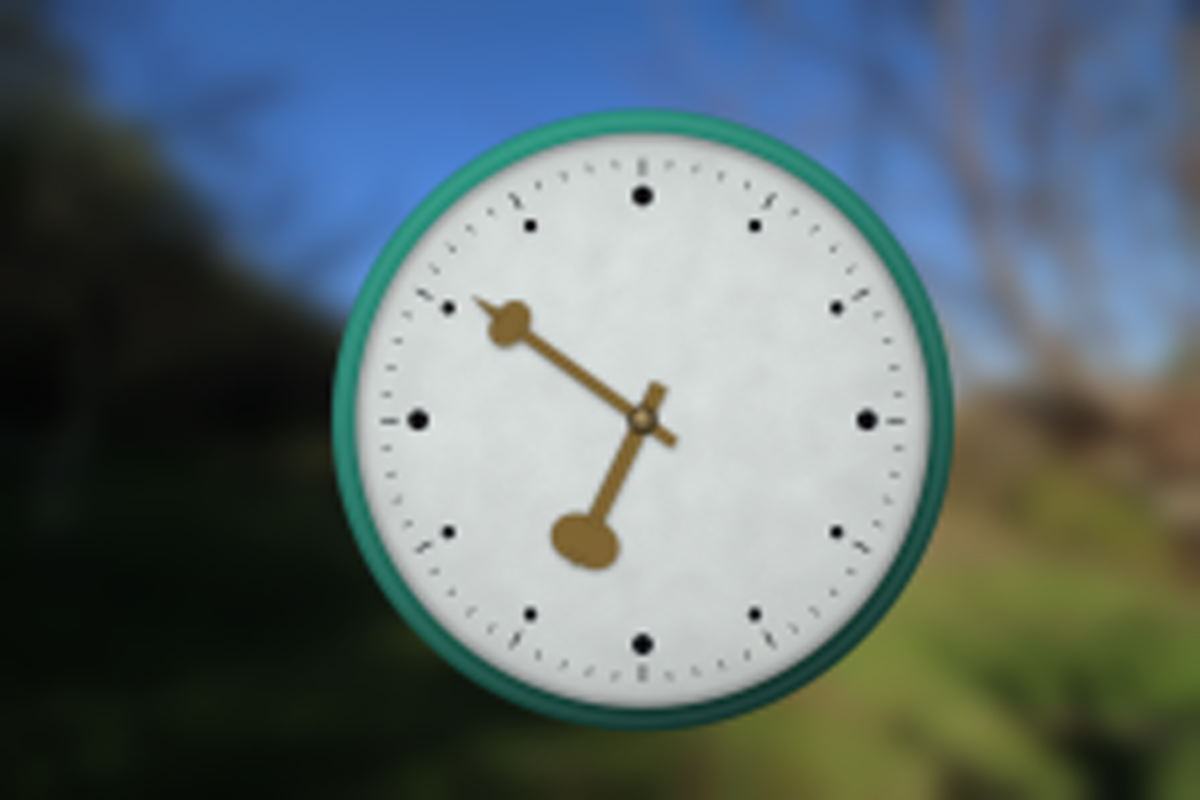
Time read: **6:51**
